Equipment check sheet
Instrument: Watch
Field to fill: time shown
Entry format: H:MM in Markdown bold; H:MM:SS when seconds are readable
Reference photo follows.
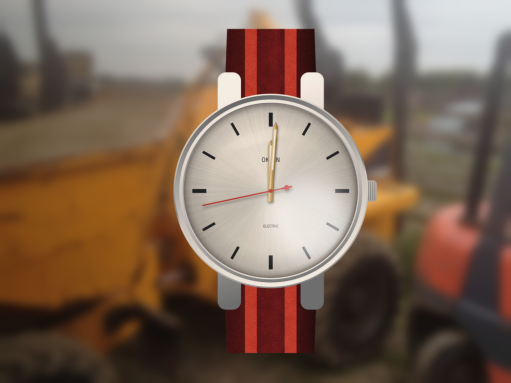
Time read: **12:00:43**
